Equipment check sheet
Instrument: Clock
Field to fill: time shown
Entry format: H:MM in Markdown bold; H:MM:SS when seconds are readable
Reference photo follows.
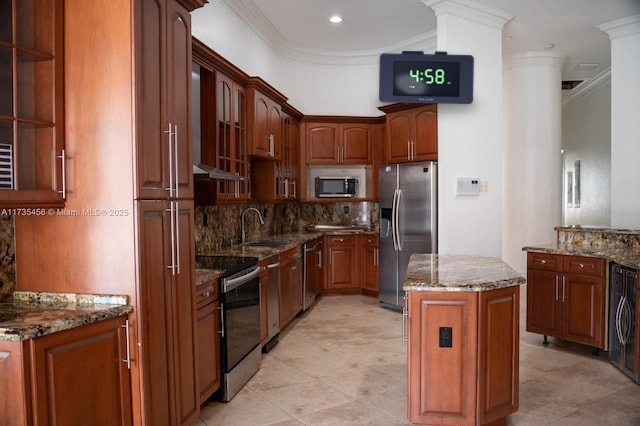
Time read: **4:58**
